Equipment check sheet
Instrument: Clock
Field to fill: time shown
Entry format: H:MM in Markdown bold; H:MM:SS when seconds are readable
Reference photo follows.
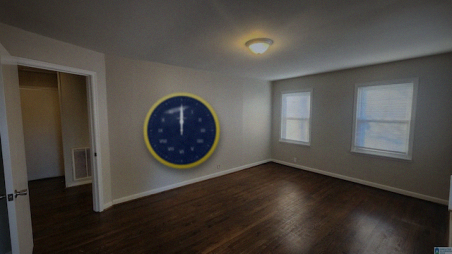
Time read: **12:00**
